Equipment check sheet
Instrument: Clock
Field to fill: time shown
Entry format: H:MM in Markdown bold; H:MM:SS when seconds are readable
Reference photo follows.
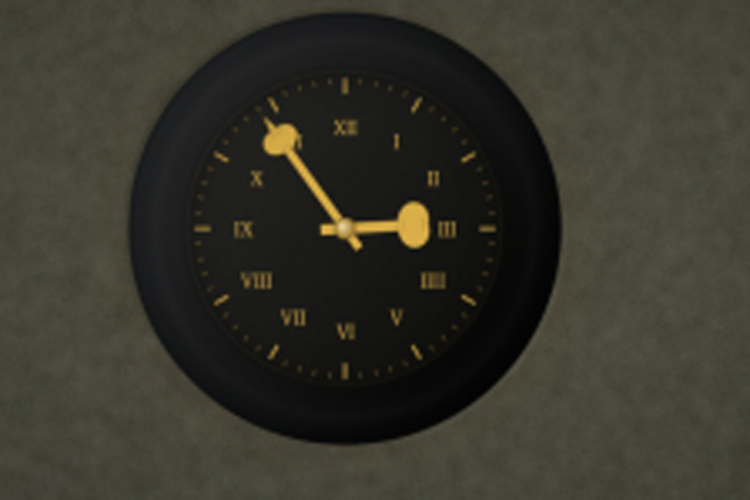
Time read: **2:54**
